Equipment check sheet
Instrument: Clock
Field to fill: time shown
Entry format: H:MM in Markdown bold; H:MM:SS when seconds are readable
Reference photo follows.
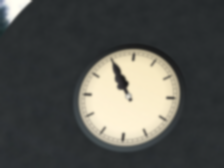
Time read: **10:55**
